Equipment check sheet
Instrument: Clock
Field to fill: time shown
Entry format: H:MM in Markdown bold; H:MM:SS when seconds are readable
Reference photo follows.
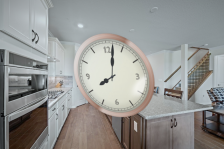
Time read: **8:02**
